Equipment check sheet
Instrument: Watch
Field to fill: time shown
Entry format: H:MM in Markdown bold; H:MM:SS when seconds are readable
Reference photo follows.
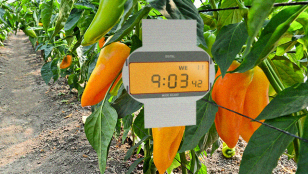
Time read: **9:03:42**
